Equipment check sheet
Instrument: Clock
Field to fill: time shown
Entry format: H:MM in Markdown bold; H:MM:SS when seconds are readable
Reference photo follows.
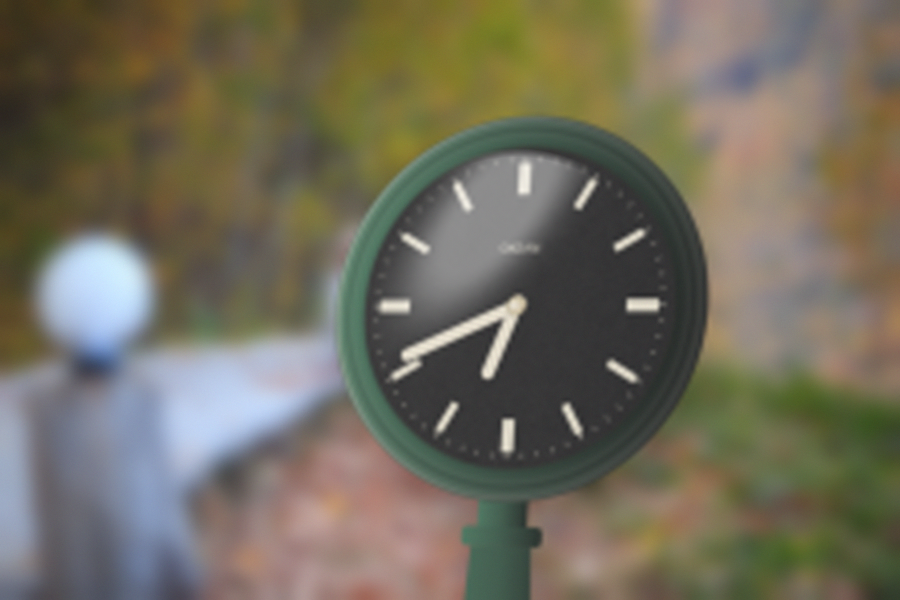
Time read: **6:41**
